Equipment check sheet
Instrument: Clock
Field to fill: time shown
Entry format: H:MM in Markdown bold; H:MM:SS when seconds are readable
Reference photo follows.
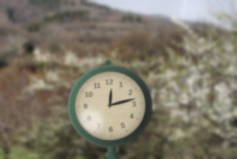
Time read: **12:13**
